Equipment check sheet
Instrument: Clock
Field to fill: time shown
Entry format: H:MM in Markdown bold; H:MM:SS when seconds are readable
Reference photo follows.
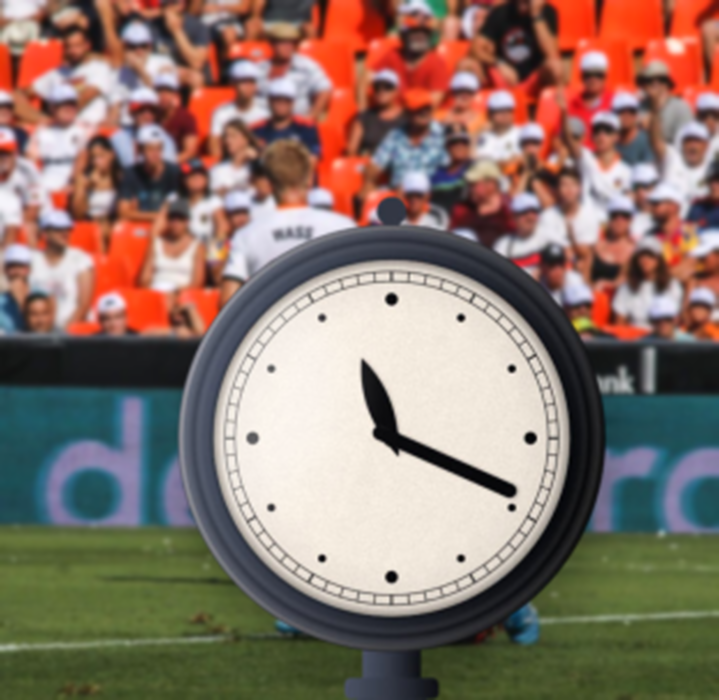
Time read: **11:19**
